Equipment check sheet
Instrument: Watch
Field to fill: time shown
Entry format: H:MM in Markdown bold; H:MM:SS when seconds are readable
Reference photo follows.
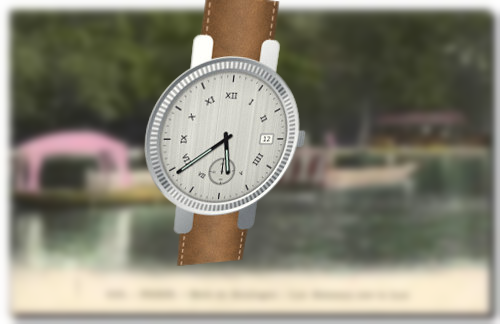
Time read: **5:39**
